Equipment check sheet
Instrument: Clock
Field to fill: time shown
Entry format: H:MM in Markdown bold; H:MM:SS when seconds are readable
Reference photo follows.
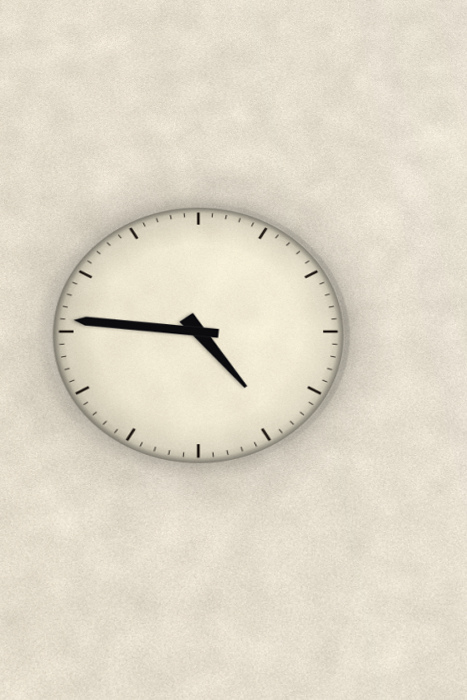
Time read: **4:46**
